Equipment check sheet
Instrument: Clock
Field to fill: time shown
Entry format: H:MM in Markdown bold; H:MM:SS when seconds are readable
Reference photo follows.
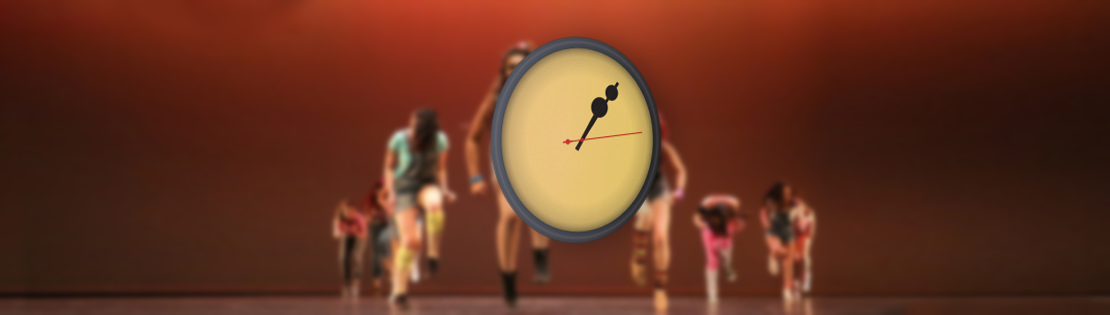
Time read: **1:06:14**
